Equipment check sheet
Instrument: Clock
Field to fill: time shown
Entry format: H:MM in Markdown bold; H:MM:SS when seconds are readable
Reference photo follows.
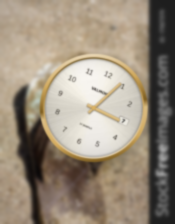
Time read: **3:04**
